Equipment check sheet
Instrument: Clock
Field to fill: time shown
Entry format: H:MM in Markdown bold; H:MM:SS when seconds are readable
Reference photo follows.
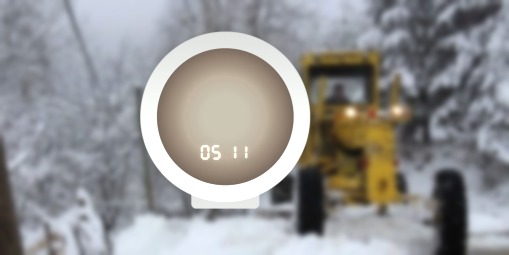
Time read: **5:11**
